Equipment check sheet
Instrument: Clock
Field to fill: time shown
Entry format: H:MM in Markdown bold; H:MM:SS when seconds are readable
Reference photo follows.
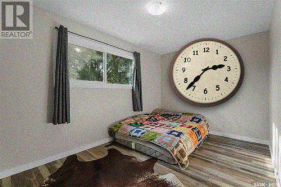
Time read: **2:37**
